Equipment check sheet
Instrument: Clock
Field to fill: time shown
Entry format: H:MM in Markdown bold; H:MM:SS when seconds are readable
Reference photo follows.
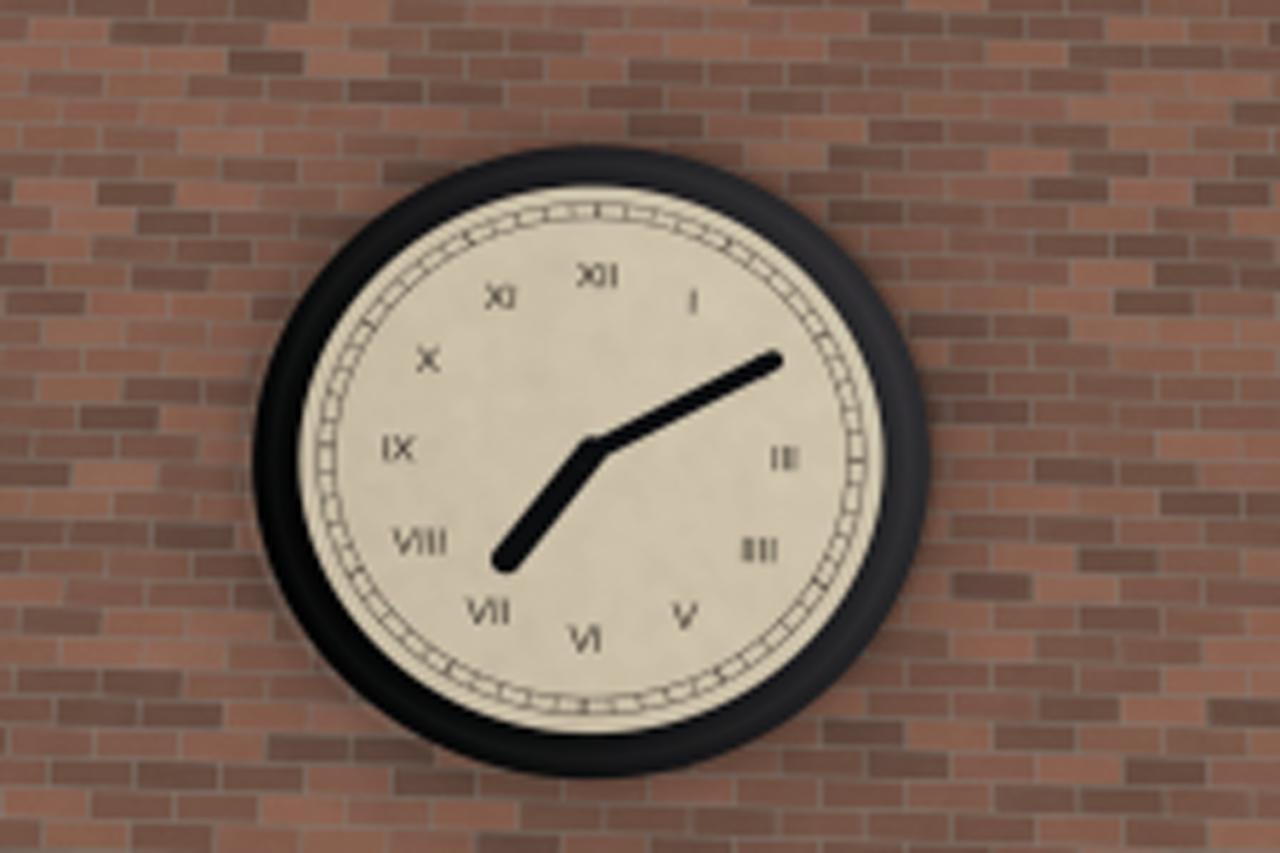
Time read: **7:10**
